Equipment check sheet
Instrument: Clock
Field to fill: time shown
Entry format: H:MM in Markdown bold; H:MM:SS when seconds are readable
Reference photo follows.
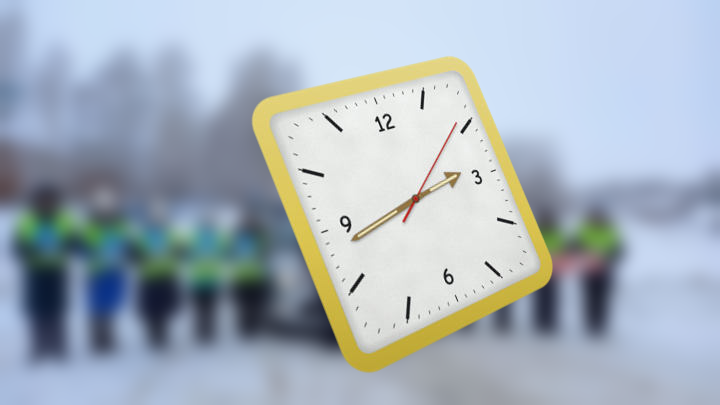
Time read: **2:43:09**
